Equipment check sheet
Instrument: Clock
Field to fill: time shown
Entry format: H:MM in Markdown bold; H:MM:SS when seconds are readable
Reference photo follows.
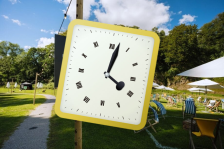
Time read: **4:02**
